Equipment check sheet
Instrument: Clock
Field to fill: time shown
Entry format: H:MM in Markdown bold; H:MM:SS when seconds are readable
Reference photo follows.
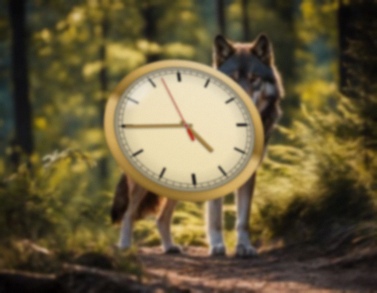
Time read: **4:44:57**
